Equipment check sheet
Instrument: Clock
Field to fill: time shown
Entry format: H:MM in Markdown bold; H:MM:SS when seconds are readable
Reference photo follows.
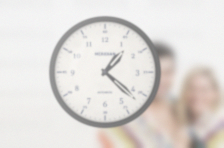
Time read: **1:22**
